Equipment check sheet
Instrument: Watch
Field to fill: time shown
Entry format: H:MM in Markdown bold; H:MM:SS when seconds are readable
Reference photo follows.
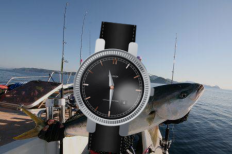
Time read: **11:30**
